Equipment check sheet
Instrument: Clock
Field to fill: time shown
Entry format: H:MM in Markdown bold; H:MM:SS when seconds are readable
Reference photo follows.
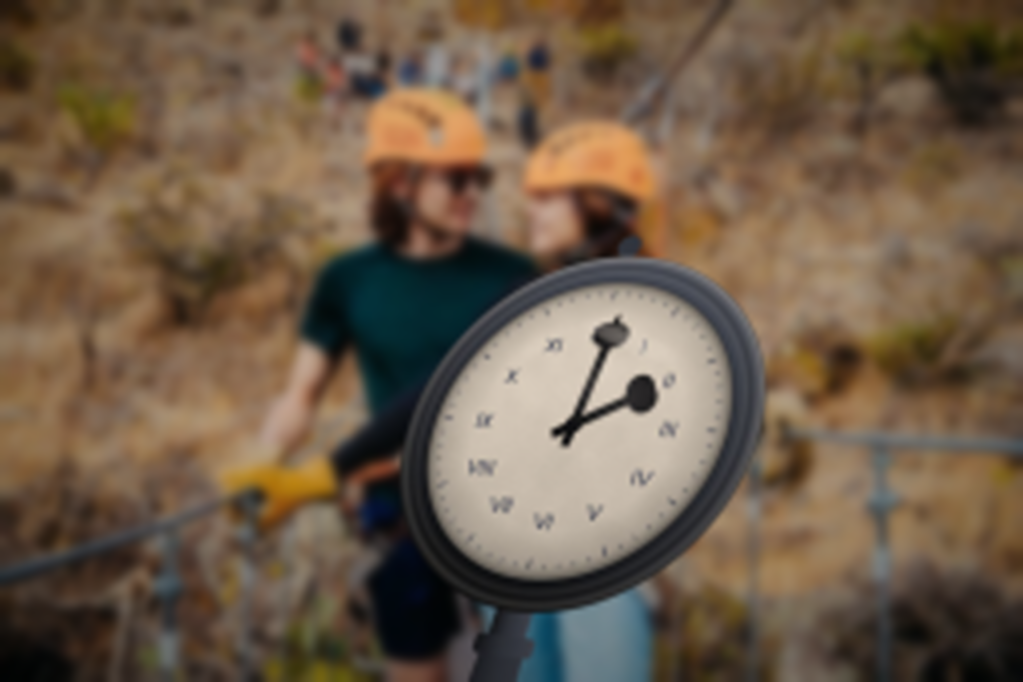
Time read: **2:01**
